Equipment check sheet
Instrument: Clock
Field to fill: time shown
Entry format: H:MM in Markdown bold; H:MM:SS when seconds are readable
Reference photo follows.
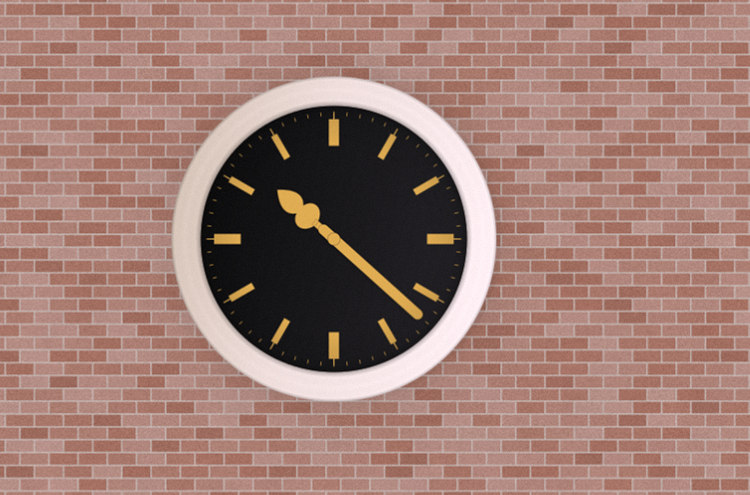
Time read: **10:22**
